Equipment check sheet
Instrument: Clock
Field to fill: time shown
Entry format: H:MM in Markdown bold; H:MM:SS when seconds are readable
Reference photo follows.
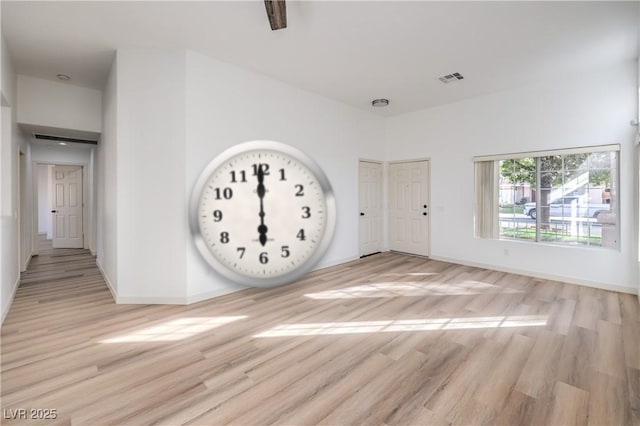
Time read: **6:00**
